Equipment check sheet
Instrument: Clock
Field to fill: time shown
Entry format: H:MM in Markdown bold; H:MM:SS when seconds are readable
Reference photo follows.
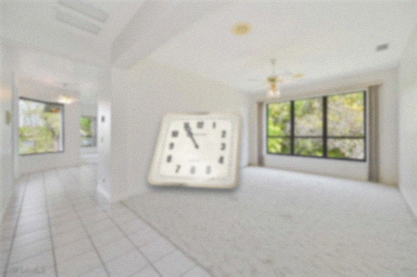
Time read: **10:55**
